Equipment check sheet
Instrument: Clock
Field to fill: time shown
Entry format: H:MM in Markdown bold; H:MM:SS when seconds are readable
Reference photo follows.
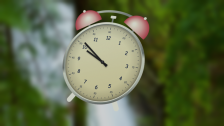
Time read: **9:51**
